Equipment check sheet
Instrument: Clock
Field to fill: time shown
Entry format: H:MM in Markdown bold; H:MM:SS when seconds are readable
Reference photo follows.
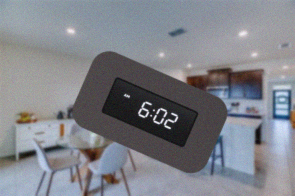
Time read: **6:02**
